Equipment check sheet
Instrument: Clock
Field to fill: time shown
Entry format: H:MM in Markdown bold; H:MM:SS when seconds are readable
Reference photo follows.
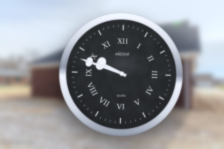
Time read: **9:48**
